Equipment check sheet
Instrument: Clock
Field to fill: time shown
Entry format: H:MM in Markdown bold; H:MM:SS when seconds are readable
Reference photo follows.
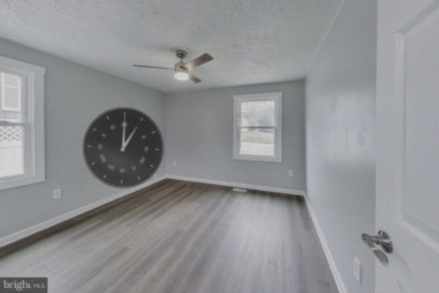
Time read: **1:00**
